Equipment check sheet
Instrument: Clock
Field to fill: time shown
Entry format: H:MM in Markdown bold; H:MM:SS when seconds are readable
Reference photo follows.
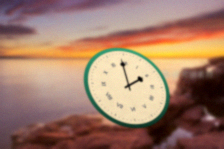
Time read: **1:59**
